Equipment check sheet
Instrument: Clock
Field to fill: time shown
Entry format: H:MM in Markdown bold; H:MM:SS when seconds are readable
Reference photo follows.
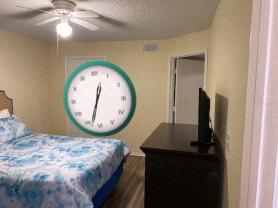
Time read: **12:33**
